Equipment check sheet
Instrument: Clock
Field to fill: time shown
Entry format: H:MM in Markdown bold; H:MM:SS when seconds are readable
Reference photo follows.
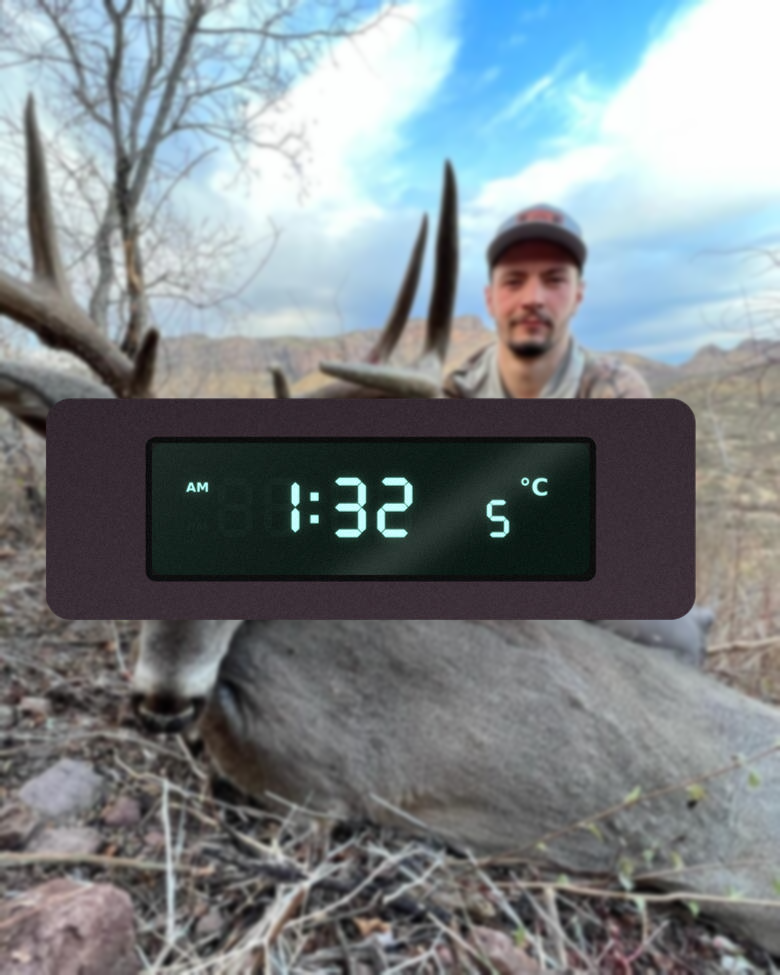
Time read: **1:32**
